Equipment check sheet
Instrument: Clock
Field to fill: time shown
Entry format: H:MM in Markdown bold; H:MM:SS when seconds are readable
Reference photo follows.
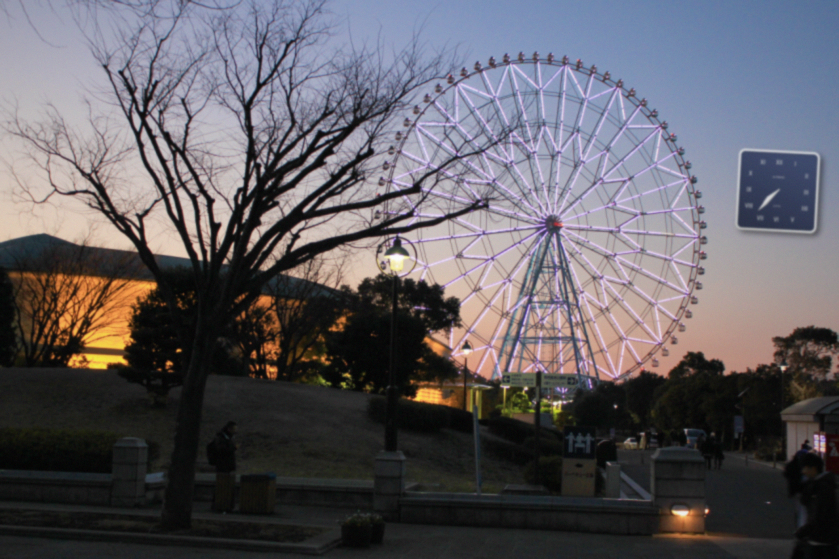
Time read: **7:37**
